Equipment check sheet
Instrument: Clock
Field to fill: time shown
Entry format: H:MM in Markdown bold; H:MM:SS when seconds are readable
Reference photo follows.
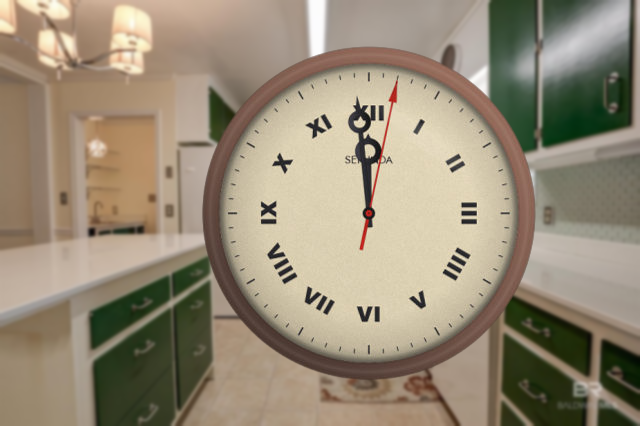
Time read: **11:59:02**
